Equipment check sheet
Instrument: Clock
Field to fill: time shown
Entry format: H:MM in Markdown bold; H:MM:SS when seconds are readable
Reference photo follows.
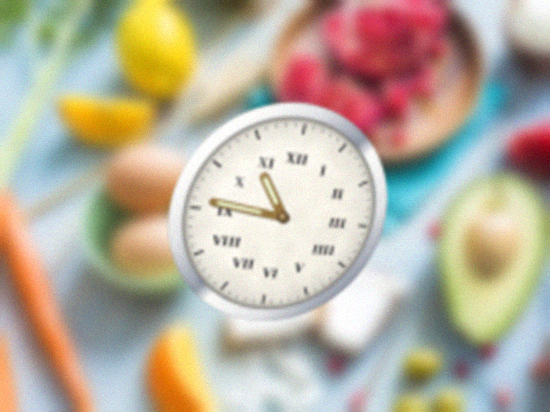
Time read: **10:46**
